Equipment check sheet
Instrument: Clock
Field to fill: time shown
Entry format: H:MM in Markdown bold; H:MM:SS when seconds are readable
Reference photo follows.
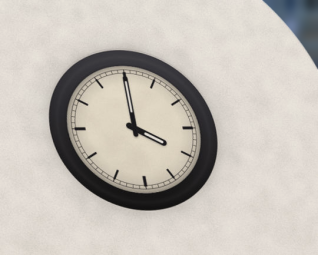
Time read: **4:00**
